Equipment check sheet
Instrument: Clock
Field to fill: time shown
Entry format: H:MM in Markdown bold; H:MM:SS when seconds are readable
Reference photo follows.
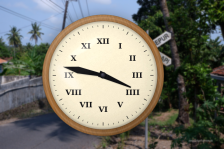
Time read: **3:47**
